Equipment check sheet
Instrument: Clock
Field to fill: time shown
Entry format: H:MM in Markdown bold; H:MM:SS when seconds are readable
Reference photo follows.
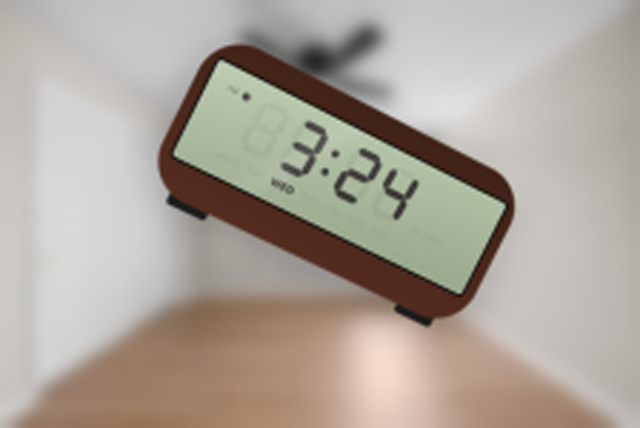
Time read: **3:24**
